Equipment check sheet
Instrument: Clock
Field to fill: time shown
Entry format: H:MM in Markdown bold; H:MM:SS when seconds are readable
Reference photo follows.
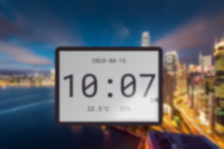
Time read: **10:07**
